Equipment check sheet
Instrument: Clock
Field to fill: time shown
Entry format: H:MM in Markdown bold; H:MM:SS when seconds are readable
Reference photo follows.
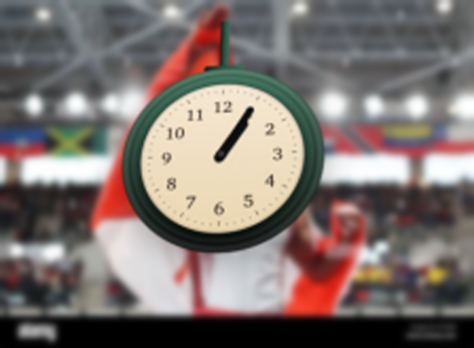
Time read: **1:05**
